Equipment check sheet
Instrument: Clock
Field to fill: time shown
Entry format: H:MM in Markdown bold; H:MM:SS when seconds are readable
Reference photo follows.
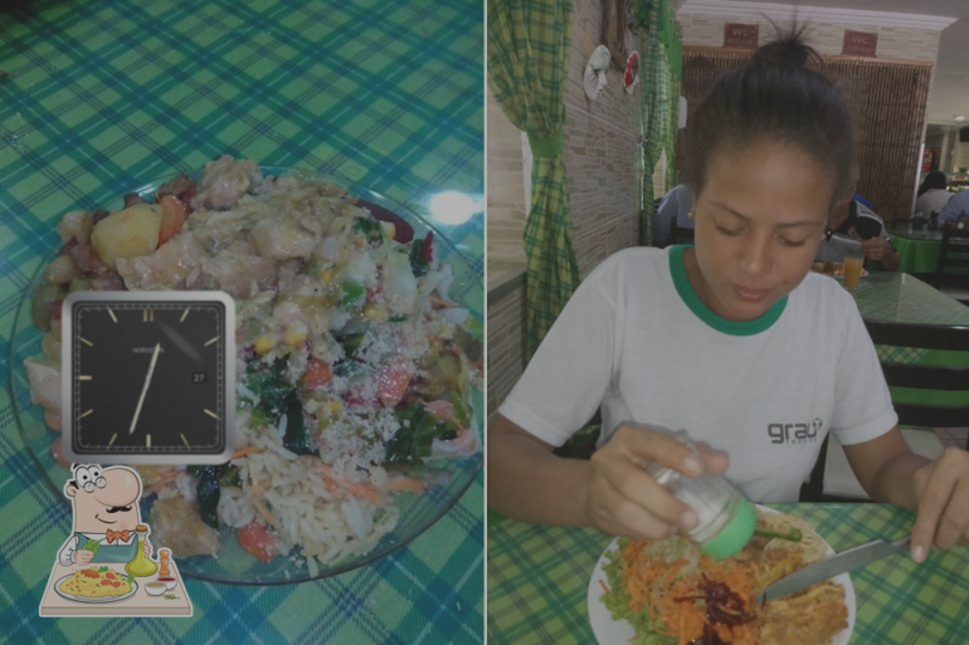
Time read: **12:33**
